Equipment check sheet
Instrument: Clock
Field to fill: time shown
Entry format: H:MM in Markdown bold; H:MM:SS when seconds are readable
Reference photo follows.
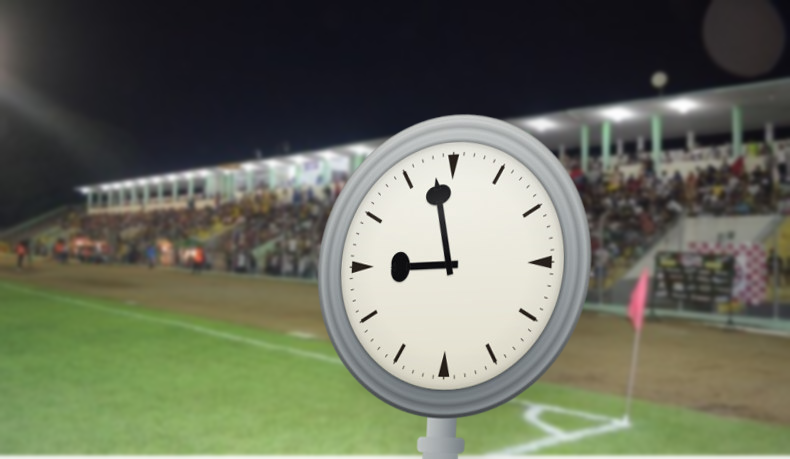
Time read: **8:58**
